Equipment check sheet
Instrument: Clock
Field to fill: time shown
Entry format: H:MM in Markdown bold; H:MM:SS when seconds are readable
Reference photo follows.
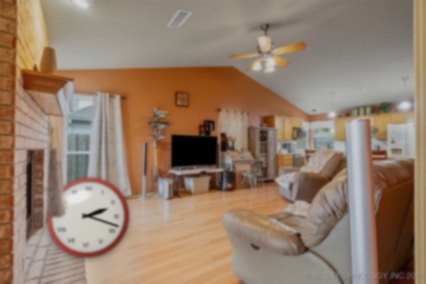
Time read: **2:18**
